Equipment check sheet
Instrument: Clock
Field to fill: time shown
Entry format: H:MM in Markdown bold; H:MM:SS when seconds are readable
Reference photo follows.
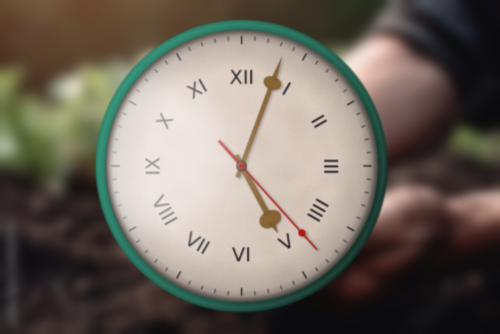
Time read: **5:03:23**
